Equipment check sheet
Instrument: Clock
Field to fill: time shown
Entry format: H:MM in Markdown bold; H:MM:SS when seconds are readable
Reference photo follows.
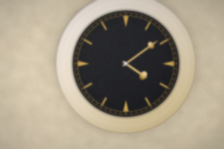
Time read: **4:09**
